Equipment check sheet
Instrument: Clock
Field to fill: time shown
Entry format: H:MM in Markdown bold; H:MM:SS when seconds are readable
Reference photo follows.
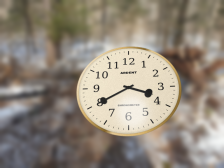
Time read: **3:40**
